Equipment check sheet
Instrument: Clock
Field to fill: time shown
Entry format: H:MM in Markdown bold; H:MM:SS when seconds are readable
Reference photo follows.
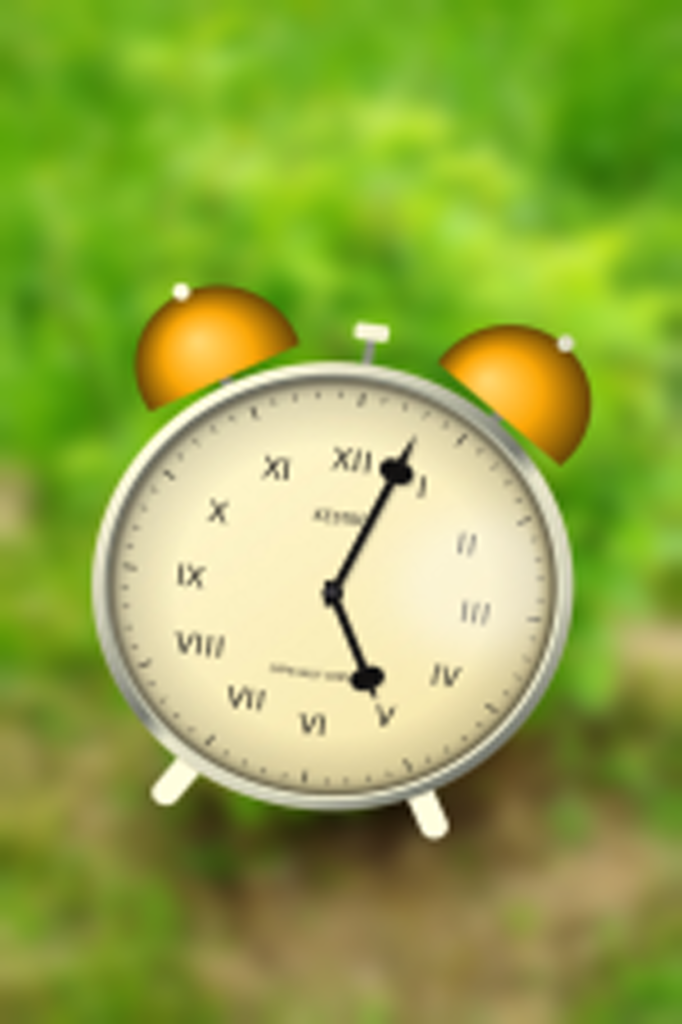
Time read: **5:03**
